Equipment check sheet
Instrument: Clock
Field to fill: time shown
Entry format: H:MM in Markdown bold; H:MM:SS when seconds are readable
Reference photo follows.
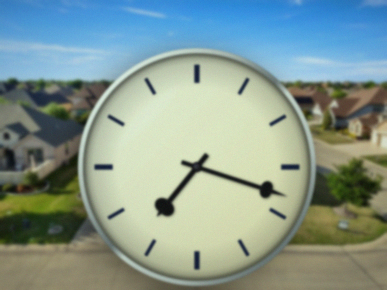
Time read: **7:18**
